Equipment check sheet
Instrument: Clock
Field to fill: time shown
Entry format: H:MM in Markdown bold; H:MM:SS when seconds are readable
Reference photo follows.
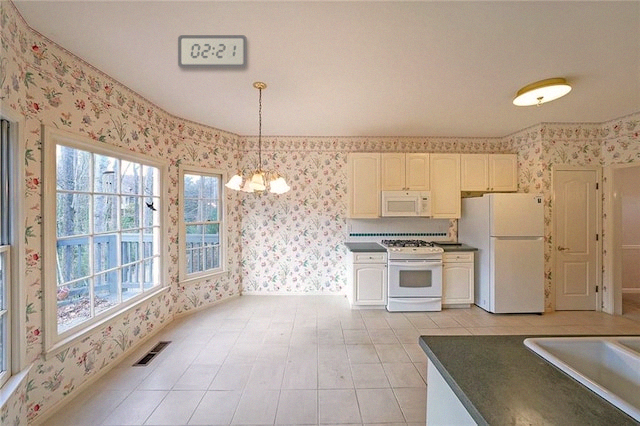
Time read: **2:21**
